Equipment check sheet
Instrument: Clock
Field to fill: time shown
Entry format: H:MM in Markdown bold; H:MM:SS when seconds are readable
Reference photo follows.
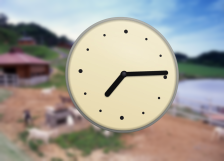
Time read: **7:14**
